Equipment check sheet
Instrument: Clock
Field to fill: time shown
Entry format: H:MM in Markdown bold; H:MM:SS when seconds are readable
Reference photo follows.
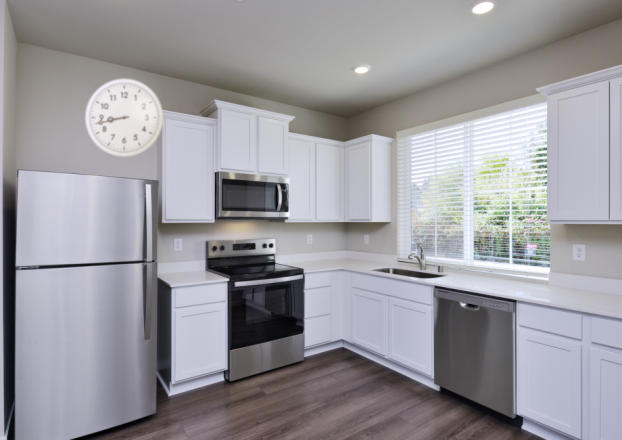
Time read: **8:43**
